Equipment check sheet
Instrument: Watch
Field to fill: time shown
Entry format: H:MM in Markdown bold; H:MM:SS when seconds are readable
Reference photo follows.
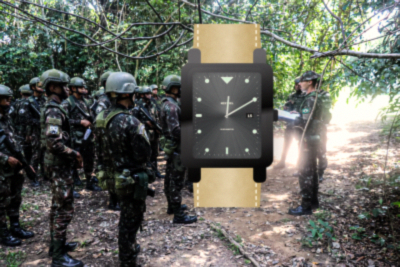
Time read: **12:10**
